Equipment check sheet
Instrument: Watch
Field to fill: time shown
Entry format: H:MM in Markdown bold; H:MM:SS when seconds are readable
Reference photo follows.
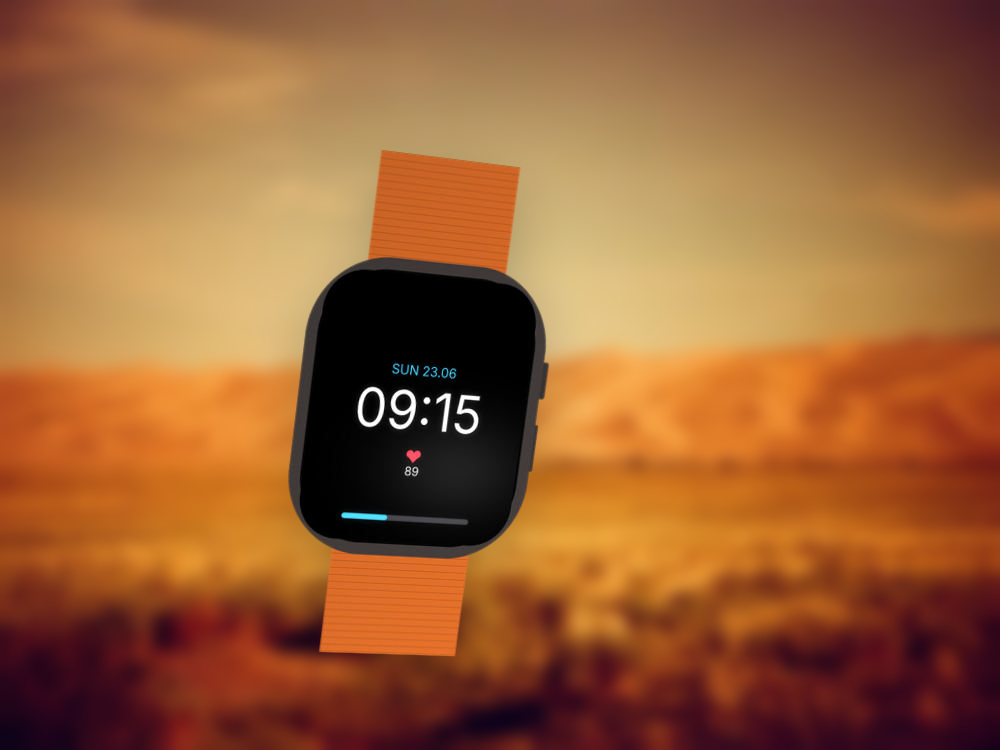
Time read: **9:15**
